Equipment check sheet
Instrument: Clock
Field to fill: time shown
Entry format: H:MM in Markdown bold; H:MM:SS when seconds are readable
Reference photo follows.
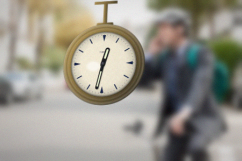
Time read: **12:32**
